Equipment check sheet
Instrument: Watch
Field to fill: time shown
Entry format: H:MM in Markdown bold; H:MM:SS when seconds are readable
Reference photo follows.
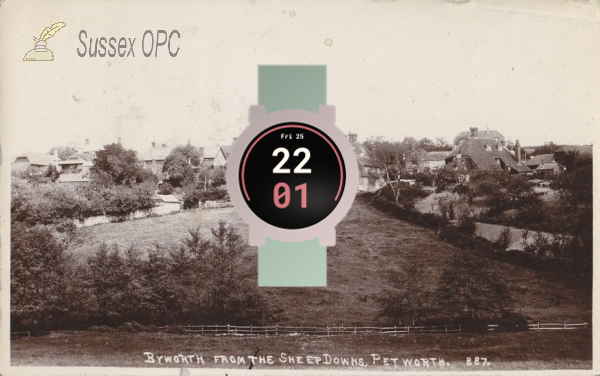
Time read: **22:01**
